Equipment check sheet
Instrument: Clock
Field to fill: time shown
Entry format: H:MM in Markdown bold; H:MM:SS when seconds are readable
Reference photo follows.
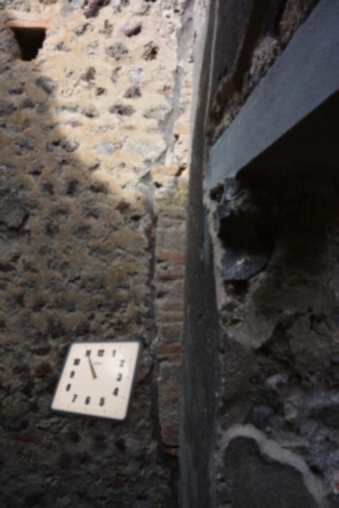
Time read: **10:55**
